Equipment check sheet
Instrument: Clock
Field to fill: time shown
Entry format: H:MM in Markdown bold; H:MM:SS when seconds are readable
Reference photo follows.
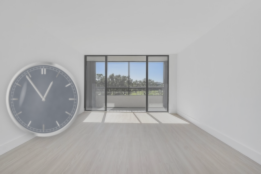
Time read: **12:54**
